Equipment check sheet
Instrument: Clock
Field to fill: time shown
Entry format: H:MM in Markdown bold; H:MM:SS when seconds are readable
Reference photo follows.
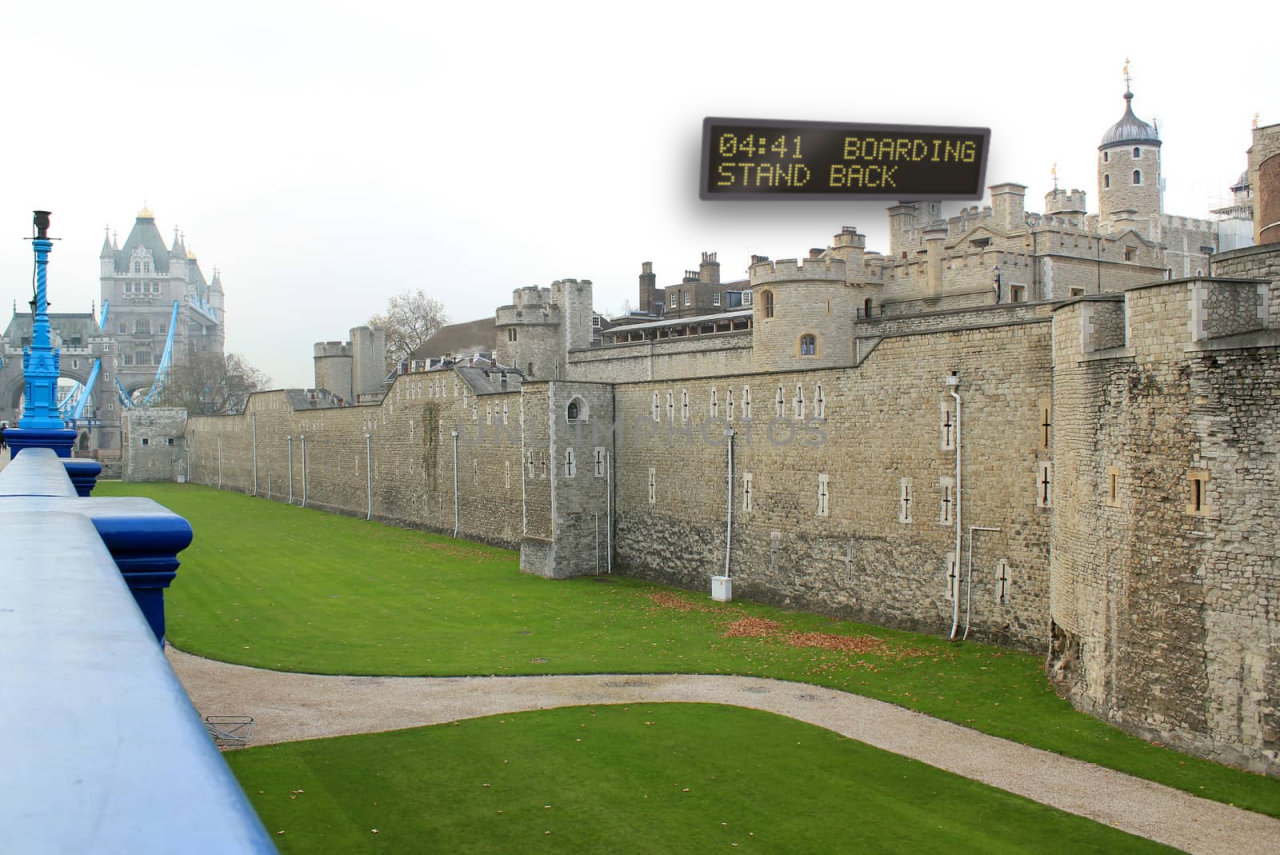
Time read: **4:41**
